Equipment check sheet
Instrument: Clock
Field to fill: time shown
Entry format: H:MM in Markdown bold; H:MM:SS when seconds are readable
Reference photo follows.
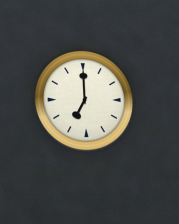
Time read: **7:00**
